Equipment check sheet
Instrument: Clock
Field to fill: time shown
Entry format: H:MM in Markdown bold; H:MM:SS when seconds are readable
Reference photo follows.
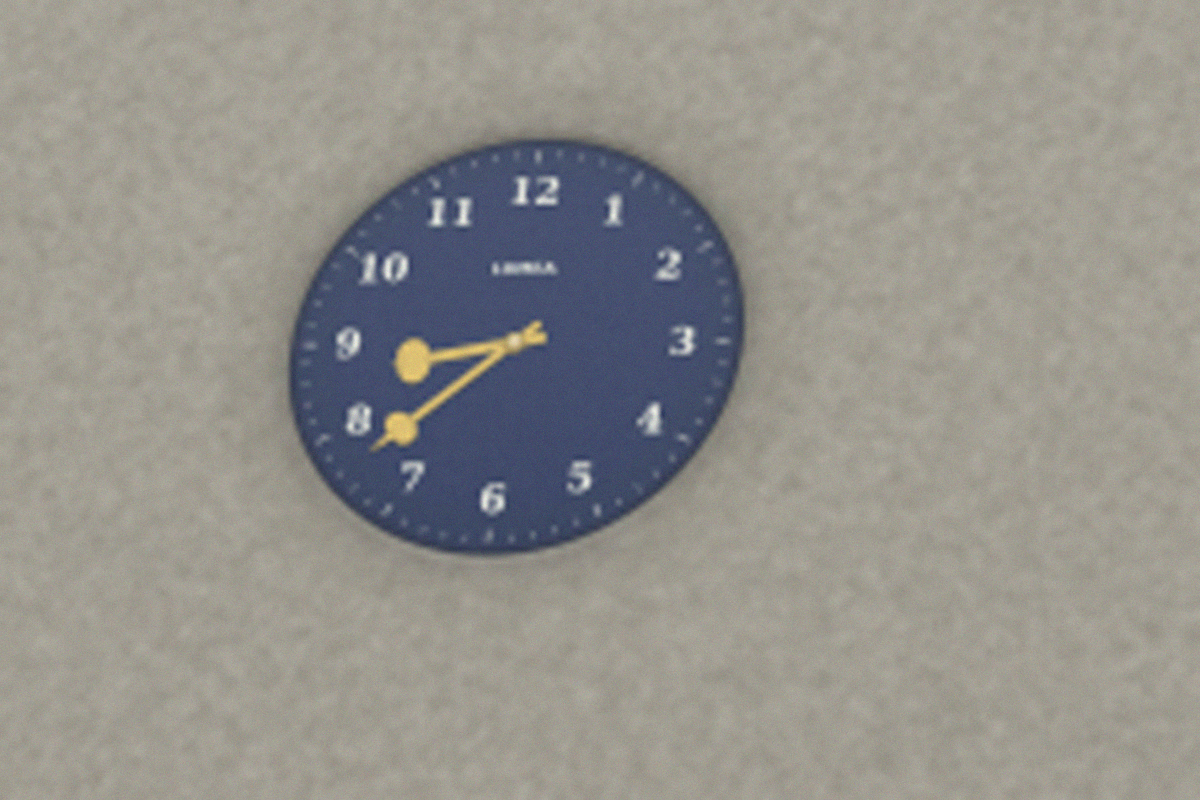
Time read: **8:38**
